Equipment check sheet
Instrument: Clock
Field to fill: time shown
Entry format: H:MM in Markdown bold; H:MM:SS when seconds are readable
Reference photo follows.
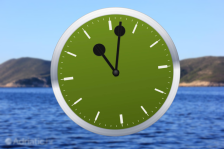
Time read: **11:02**
